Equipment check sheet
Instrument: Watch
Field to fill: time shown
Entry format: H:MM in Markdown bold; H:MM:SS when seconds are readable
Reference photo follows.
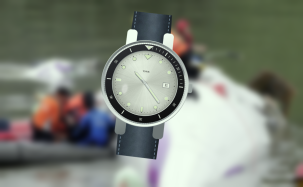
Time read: **10:23**
